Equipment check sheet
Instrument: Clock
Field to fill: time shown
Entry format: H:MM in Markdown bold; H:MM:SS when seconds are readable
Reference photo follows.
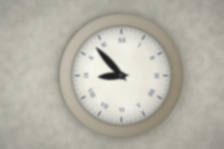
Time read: **8:53**
